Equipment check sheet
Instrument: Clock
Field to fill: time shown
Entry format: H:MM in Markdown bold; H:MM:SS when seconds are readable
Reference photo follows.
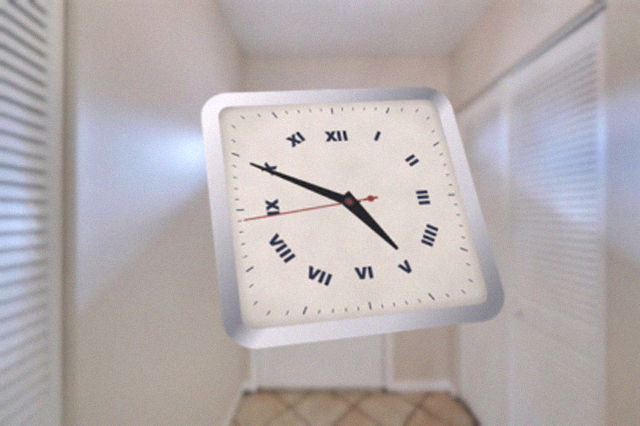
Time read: **4:49:44**
